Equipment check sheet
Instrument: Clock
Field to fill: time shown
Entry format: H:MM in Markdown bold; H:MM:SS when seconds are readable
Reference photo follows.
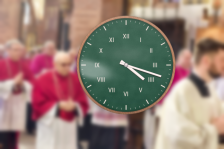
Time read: **4:18**
